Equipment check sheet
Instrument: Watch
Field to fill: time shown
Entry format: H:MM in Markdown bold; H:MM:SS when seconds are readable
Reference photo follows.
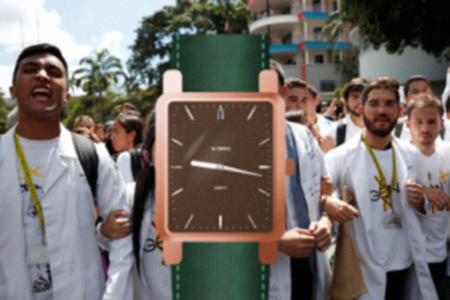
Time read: **9:17**
